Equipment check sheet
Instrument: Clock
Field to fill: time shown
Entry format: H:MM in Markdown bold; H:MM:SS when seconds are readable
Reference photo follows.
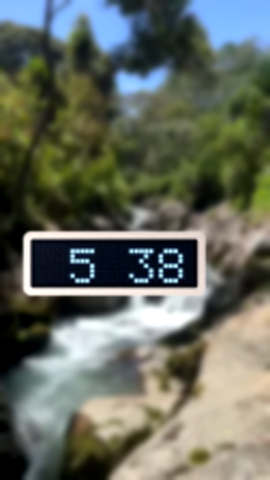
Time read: **5:38**
